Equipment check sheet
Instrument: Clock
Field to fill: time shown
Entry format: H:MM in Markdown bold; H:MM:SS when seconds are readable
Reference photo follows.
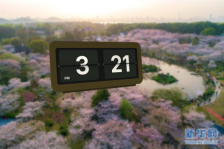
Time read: **3:21**
